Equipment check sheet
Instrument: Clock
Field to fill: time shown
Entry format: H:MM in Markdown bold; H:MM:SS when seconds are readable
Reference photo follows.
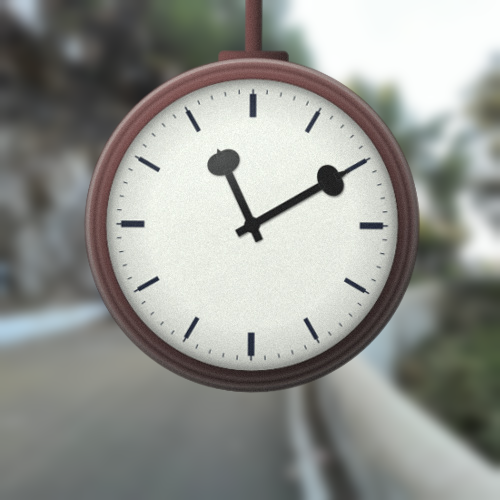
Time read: **11:10**
